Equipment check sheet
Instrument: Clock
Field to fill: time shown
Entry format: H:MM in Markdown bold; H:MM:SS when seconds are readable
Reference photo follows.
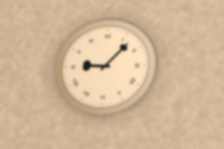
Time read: **9:07**
